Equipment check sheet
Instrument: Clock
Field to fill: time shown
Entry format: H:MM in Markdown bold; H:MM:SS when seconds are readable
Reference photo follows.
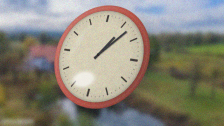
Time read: **1:07**
